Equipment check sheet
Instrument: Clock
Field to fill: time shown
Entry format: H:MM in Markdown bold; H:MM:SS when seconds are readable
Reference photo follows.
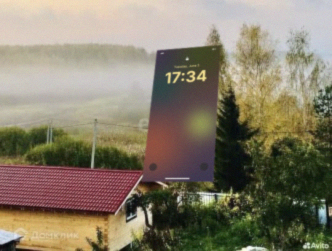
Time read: **17:34**
